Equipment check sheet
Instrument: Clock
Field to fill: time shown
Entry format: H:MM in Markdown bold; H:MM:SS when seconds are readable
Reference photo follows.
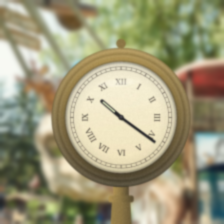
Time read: **10:21**
